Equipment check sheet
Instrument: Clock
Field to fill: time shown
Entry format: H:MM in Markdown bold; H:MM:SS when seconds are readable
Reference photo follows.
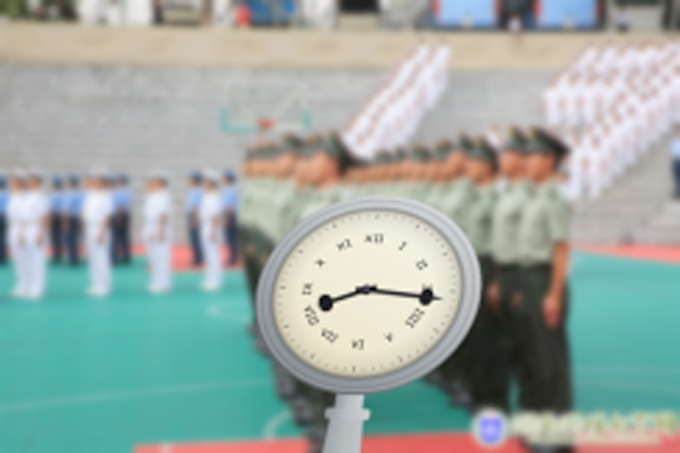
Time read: **8:16**
